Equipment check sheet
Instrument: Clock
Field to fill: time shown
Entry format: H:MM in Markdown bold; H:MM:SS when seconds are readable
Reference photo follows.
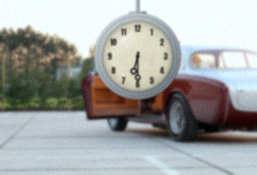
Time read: **6:30**
